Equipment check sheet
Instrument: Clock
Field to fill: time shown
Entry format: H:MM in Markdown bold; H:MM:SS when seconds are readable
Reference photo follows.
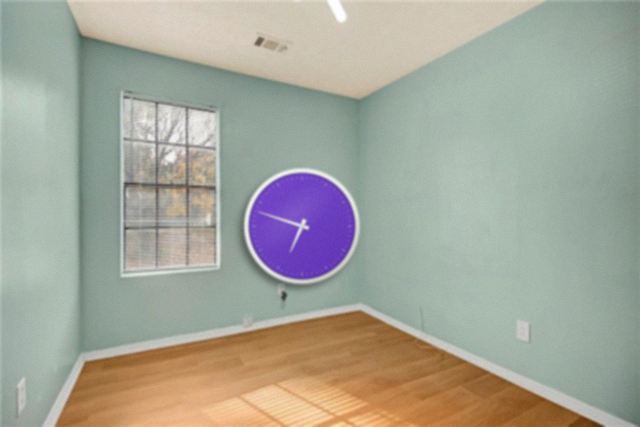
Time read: **6:48**
